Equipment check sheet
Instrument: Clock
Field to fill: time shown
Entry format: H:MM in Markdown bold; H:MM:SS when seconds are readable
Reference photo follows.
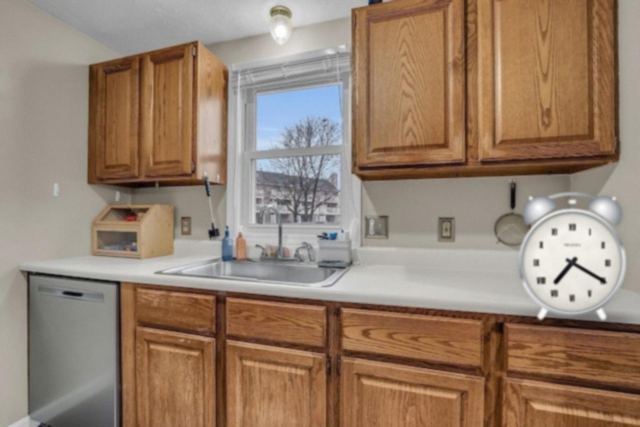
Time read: **7:20**
